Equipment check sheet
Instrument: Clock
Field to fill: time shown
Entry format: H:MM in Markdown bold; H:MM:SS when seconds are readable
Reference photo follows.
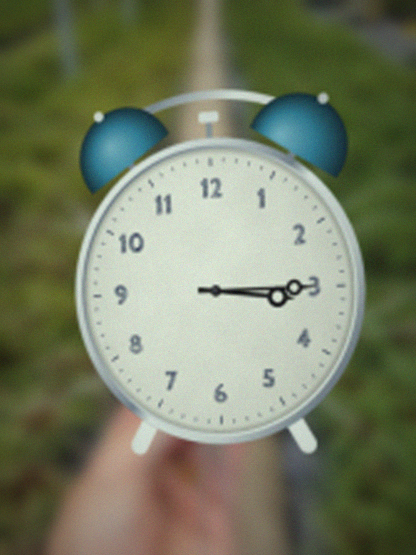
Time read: **3:15**
